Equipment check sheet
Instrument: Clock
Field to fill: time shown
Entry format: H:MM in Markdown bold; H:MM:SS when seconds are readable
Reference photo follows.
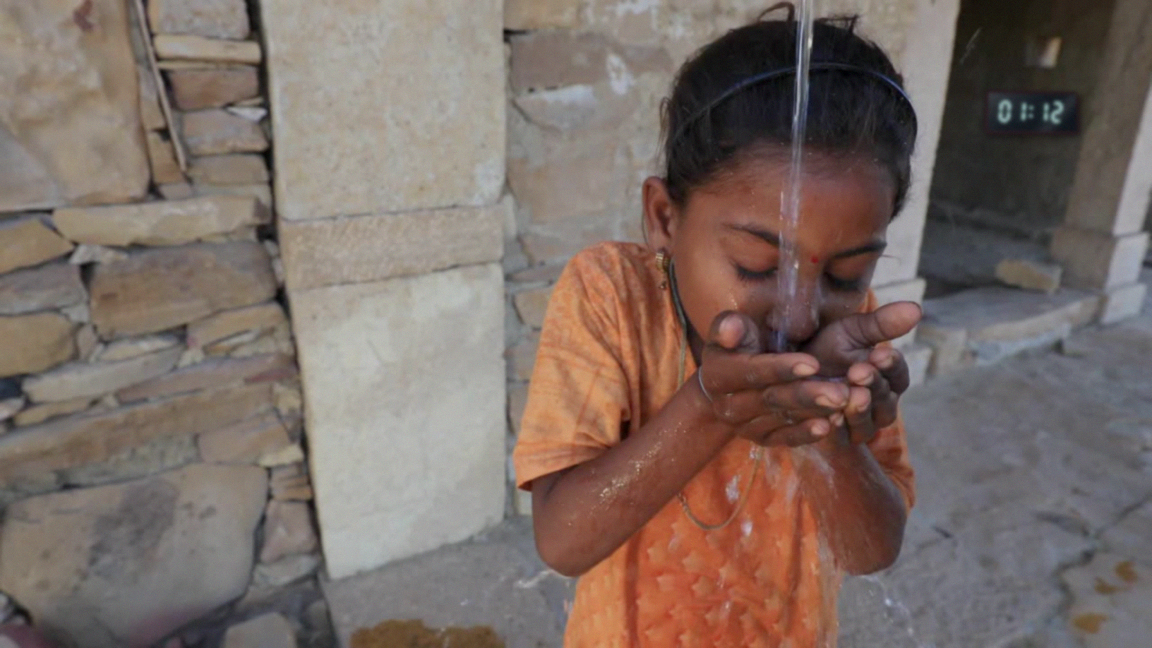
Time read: **1:12**
